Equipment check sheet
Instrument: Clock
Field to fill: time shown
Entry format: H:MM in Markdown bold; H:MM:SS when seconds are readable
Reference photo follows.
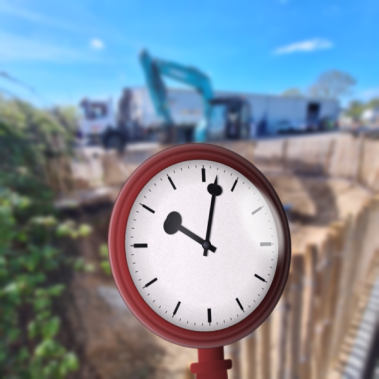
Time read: **10:02**
